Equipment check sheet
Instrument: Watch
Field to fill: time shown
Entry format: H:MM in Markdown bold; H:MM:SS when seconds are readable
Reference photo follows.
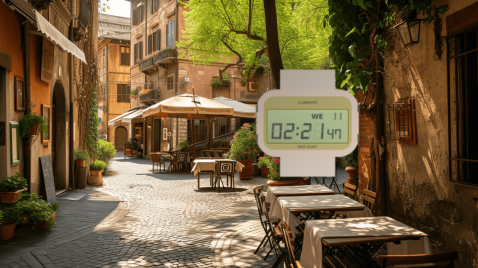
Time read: **2:21:47**
